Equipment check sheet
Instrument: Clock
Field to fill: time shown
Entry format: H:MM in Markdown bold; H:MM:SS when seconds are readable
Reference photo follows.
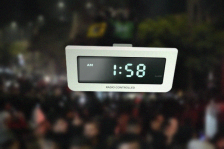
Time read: **1:58**
